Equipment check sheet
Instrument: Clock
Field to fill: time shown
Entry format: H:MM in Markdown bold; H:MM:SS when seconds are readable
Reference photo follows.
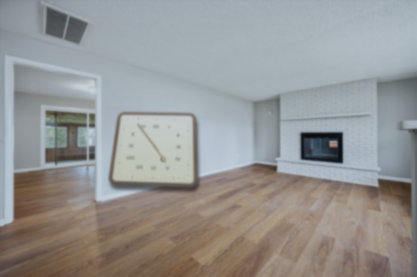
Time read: **4:54**
